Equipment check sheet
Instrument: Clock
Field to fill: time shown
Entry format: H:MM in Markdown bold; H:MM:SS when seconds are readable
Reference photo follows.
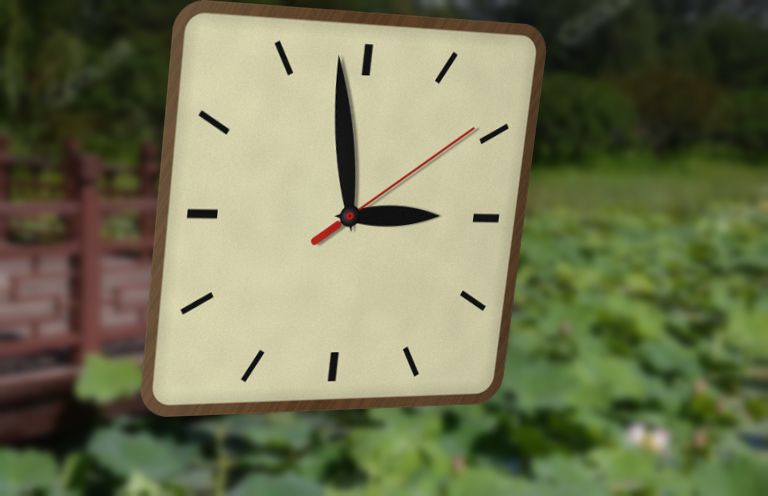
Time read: **2:58:09**
